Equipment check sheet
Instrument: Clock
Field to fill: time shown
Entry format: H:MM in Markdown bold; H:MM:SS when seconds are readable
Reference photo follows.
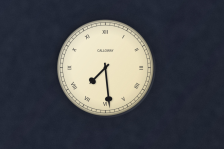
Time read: **7:29**
